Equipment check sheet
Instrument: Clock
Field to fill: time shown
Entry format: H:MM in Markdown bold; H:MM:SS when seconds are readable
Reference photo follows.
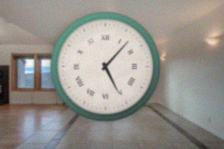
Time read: **5:07**
